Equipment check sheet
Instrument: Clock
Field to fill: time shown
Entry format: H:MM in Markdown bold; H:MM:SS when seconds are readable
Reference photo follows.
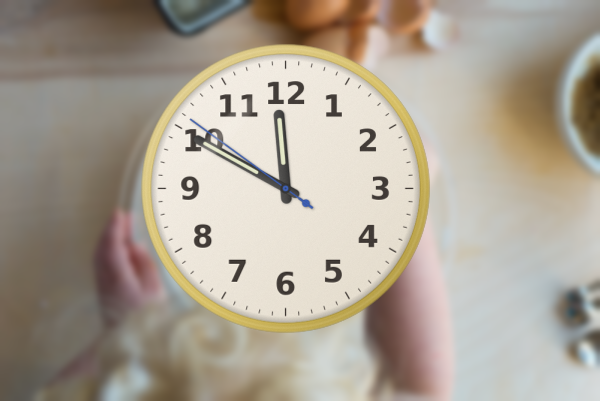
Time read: **11:49:51**
